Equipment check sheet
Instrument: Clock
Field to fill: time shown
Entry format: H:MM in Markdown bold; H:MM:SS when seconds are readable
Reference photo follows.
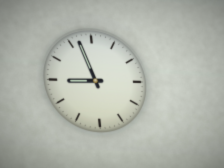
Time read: **8:57**
